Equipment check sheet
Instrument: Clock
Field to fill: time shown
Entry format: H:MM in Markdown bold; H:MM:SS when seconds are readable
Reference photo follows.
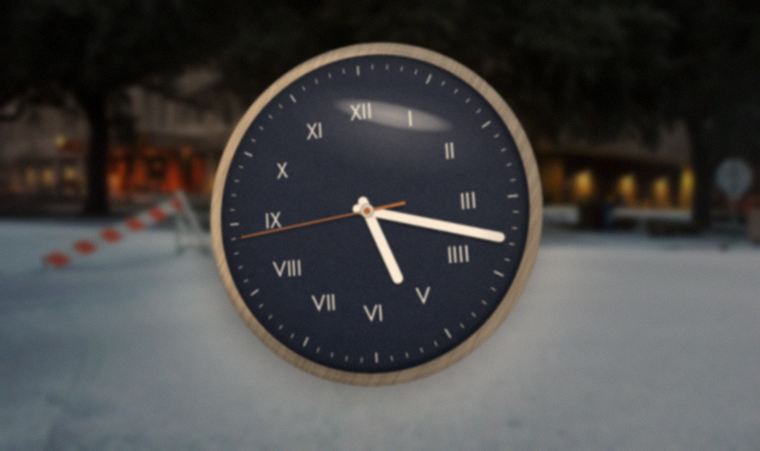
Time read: **5:17:44**
